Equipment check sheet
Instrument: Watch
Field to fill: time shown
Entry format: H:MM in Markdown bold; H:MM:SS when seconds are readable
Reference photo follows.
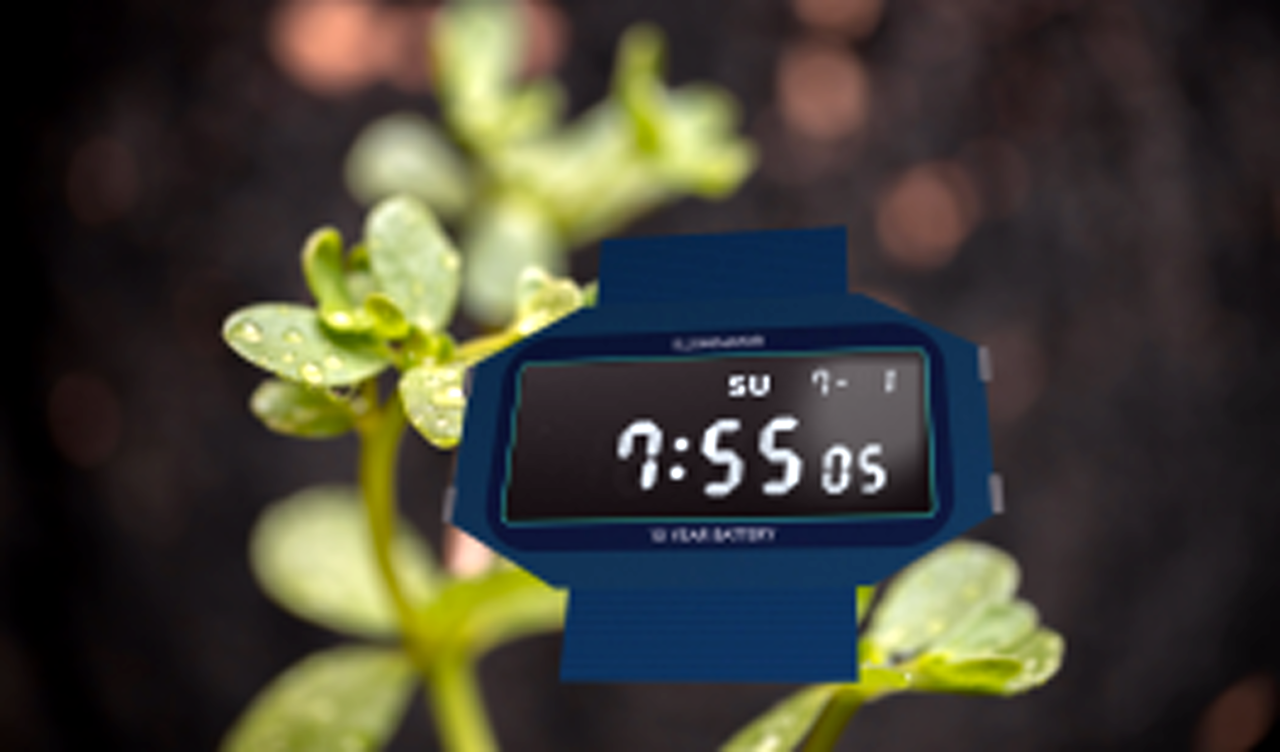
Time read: **7:55:05**
